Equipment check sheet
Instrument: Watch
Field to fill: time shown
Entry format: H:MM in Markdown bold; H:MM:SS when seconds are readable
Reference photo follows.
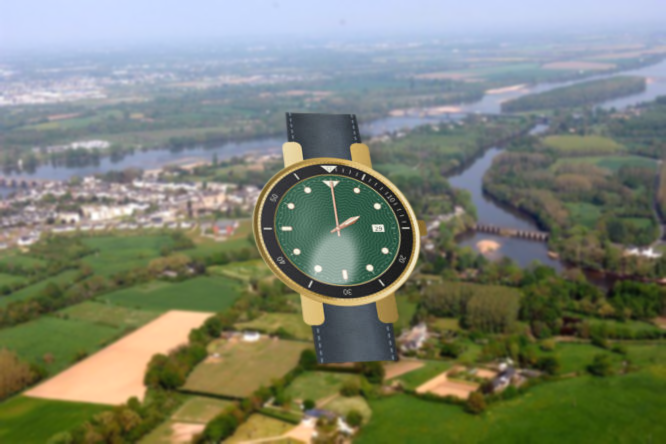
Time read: **2:00**
